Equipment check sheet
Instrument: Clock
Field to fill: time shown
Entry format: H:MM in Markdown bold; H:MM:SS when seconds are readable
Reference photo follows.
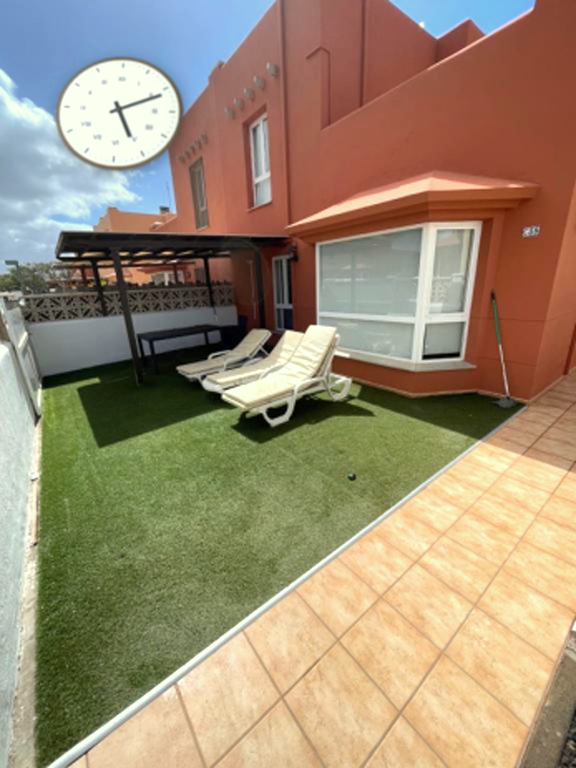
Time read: **5:11**
